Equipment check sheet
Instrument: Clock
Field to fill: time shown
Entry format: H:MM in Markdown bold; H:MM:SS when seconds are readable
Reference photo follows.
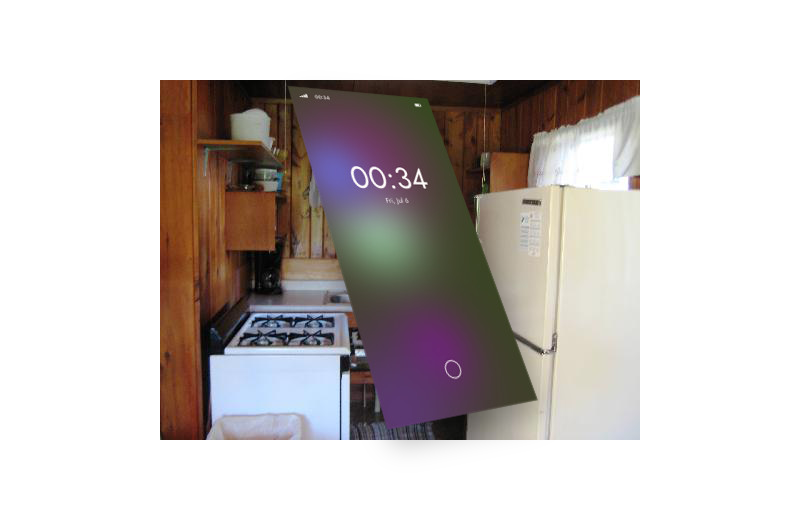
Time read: **0:34**
